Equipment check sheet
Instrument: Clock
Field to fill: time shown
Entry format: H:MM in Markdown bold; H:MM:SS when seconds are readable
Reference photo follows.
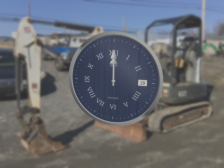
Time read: **12:00**
